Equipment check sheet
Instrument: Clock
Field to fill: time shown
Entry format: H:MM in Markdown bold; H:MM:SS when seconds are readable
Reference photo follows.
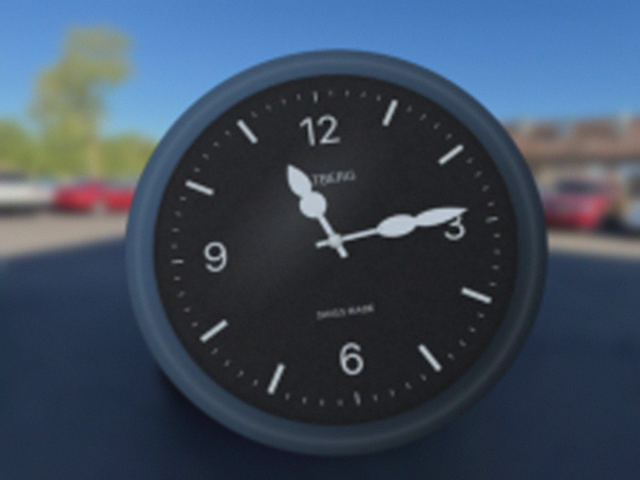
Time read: **11:14**
